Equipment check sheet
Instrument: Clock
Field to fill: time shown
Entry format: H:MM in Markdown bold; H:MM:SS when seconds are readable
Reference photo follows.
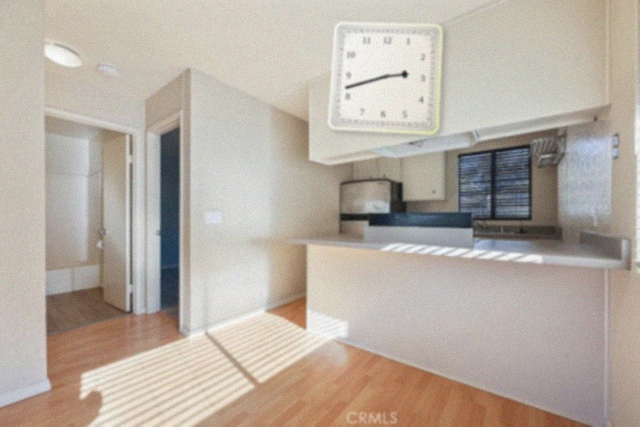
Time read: **2:42**
